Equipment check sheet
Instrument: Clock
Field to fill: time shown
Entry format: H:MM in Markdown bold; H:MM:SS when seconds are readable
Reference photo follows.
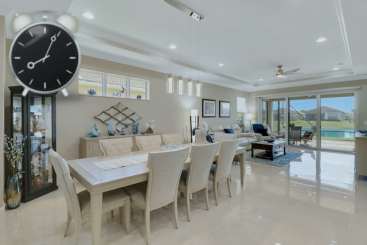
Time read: **8:04**
